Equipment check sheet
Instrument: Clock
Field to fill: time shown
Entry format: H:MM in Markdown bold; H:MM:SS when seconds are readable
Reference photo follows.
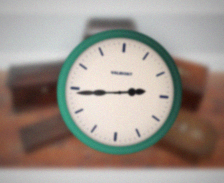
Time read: **2:44**
